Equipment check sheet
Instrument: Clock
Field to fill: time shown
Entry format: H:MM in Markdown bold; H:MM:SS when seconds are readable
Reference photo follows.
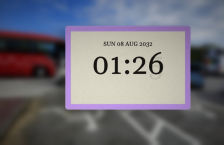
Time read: **1:26**
